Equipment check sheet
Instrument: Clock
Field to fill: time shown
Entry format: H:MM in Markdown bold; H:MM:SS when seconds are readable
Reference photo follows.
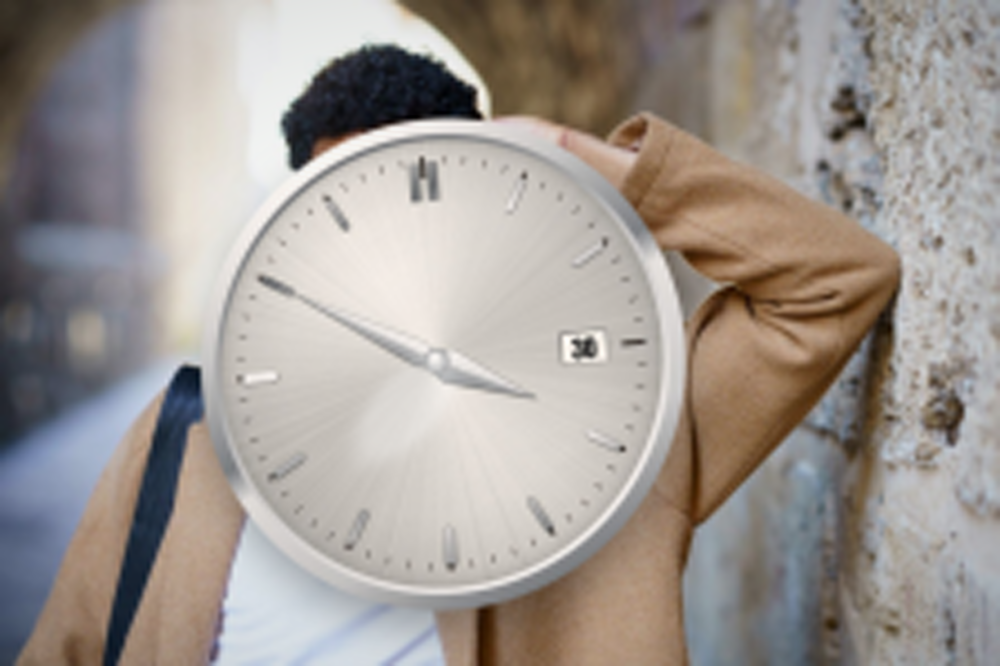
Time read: **3:50**
